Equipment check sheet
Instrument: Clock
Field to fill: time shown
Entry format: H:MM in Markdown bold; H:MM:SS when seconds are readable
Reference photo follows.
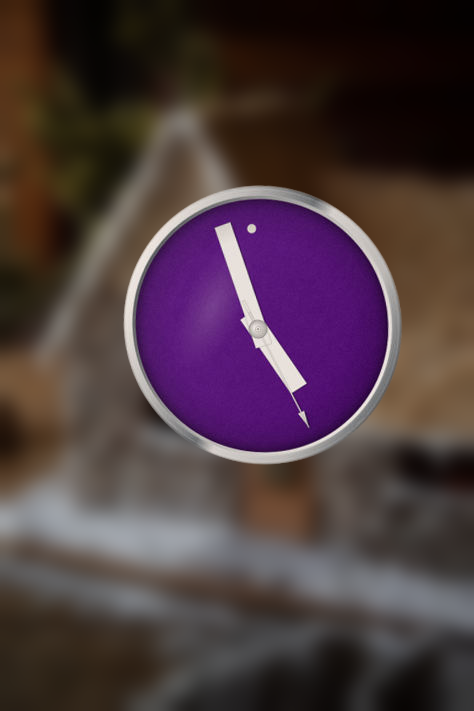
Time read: **4:57:26**
